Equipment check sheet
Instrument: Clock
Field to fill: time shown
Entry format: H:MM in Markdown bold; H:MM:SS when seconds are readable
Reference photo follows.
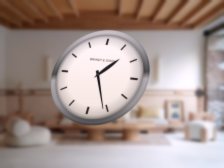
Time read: **1:26**
